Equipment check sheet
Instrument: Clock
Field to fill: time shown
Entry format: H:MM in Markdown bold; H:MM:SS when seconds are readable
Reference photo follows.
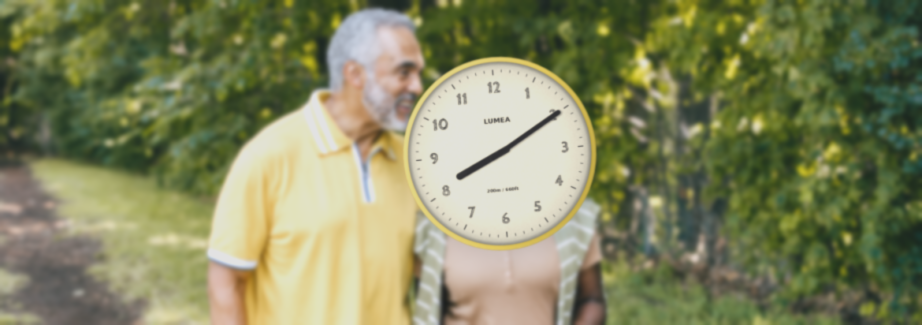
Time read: **8:10**
